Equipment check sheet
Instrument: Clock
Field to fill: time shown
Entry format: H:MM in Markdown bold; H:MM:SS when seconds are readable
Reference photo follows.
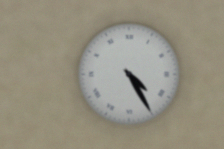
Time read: **4:25**
